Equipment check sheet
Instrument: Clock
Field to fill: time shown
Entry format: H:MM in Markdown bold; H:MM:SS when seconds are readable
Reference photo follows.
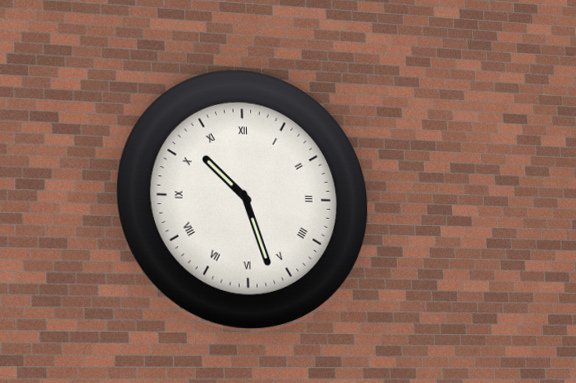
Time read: **10:27**
